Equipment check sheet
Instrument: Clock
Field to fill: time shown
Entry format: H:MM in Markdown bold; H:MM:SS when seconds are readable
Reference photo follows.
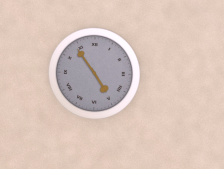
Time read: **4:54**
